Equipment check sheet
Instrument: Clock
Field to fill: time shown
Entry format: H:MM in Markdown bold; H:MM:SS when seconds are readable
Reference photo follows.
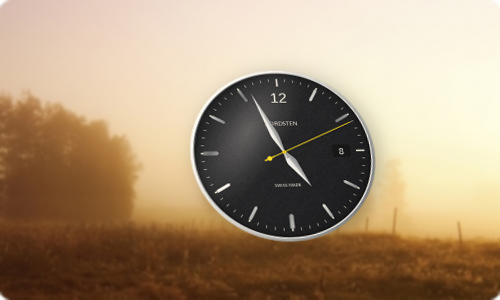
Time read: **4:56:11**
